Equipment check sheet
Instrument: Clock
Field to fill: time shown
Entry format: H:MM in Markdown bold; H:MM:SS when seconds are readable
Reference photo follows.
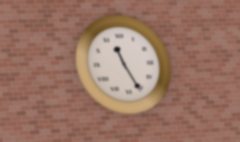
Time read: **11:26**
